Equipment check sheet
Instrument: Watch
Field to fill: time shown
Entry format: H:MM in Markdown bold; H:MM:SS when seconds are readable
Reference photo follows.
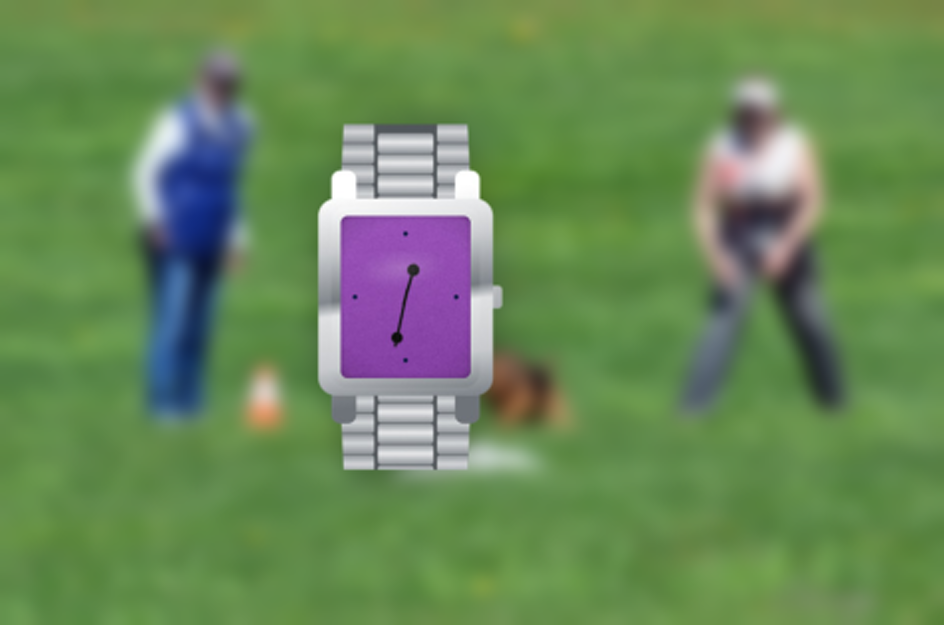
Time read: **12:32**
